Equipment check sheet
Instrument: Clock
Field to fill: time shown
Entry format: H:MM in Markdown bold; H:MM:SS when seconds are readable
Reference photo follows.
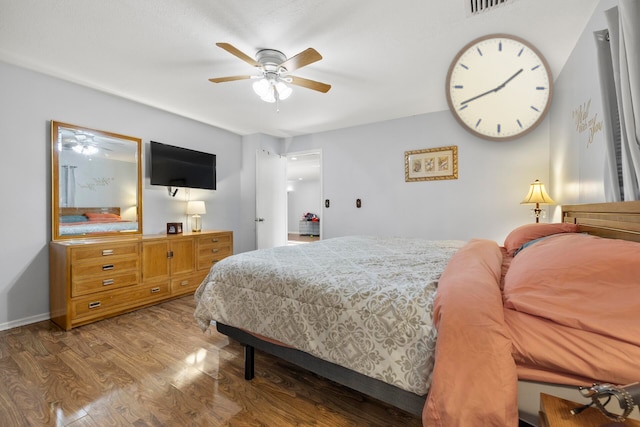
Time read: **1:41**
